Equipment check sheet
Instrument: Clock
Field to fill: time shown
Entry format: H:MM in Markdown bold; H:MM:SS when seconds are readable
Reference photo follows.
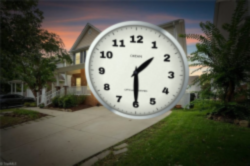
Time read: **1:30**
